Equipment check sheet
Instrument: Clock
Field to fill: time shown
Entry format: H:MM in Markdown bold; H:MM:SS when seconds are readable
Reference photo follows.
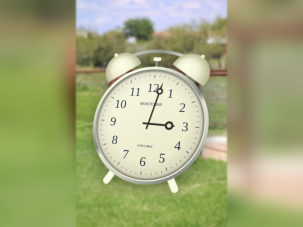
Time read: **3:02**
